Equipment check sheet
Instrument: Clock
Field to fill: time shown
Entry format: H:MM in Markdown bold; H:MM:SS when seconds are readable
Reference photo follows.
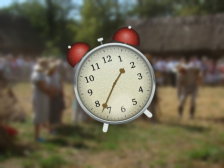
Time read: **1:37**
